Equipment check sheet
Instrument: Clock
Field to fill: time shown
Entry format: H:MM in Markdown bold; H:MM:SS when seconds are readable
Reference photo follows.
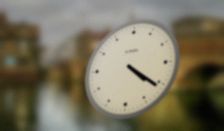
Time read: **4:21**
